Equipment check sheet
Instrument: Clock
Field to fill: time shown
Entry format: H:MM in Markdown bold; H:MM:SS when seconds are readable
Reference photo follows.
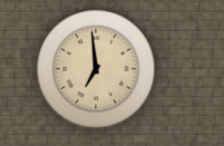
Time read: **6:59**
